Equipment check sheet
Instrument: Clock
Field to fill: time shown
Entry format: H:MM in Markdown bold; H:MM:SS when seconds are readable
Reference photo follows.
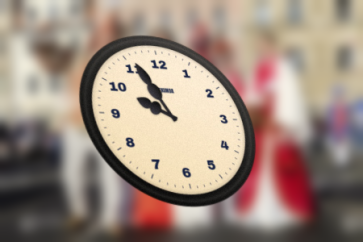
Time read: **9:56**
